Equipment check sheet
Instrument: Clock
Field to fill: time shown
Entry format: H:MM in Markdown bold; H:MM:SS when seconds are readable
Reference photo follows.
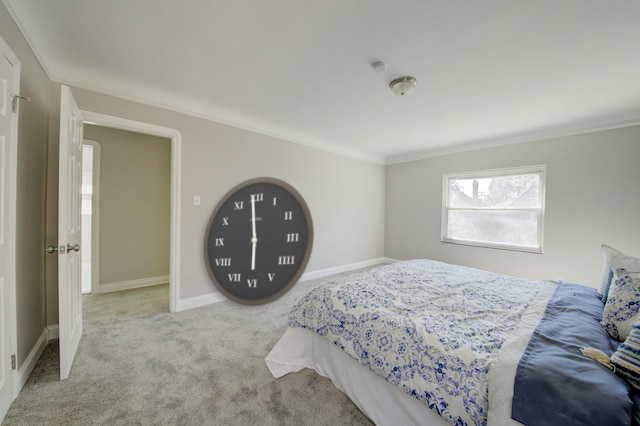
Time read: **5:59**
